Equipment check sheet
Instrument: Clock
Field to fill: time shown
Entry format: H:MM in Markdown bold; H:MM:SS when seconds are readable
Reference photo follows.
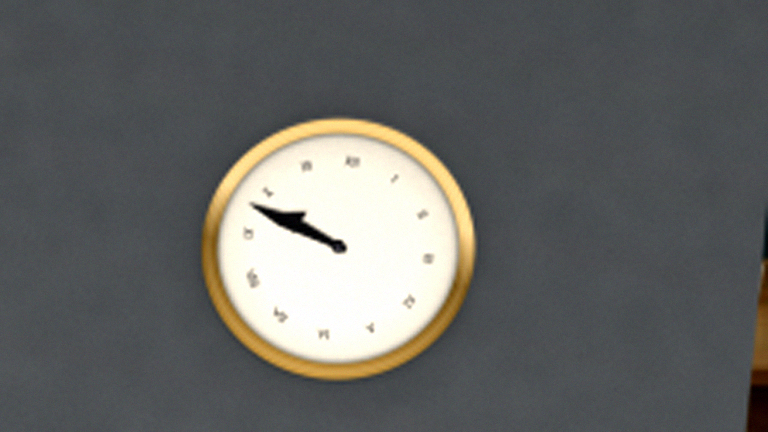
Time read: **9:48**
